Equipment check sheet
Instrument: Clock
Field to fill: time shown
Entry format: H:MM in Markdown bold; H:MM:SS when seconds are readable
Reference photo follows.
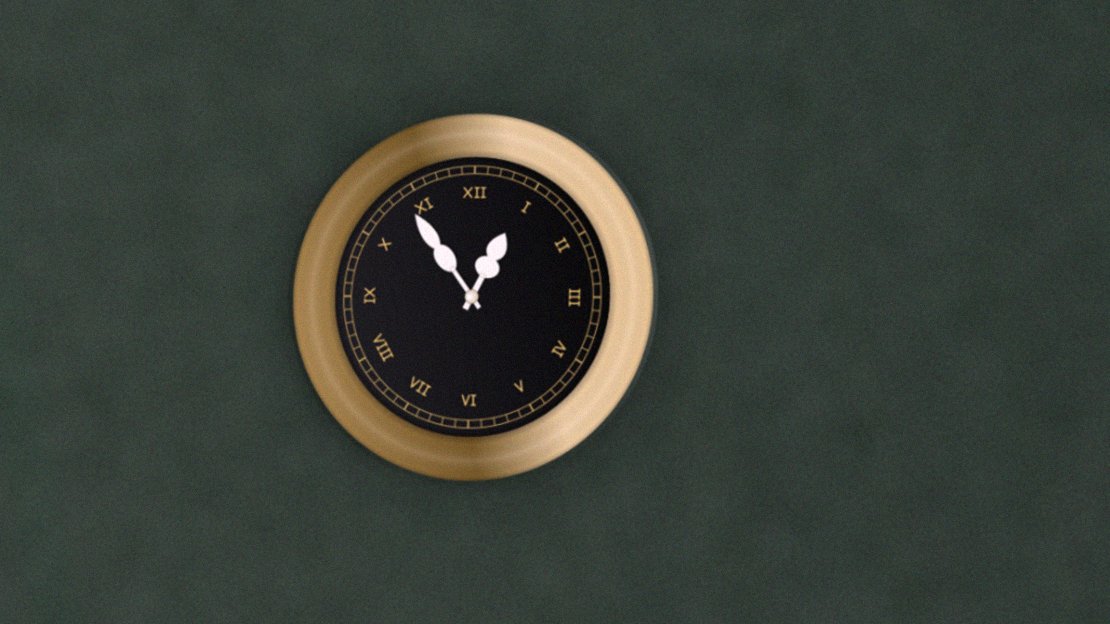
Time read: **12:54**
